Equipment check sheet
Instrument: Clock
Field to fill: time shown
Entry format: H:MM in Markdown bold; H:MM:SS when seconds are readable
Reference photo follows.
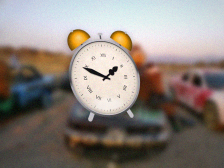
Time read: **1:49**
